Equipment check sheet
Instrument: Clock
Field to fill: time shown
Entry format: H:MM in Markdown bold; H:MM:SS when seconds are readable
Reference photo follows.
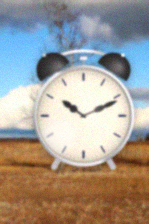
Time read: **10:11**
